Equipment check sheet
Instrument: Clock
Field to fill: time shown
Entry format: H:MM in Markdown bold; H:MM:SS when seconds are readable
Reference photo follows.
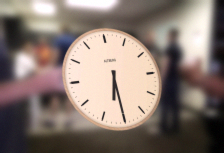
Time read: **6:30**
